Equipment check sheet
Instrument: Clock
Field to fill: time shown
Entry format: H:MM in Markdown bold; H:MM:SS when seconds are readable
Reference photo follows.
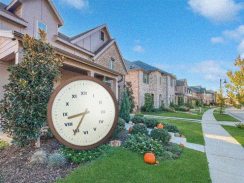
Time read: **8:35**
